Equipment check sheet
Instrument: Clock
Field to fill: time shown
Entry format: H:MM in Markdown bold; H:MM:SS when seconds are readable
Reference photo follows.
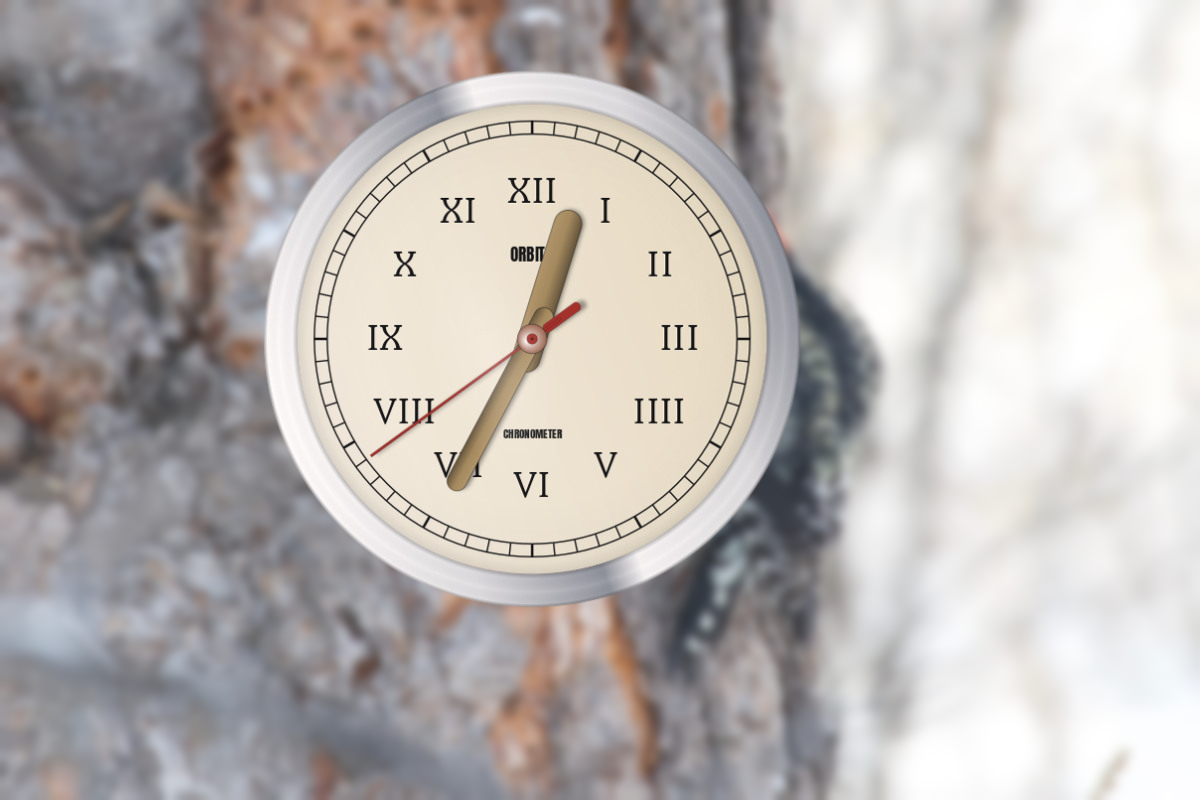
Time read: **12:34:39**
